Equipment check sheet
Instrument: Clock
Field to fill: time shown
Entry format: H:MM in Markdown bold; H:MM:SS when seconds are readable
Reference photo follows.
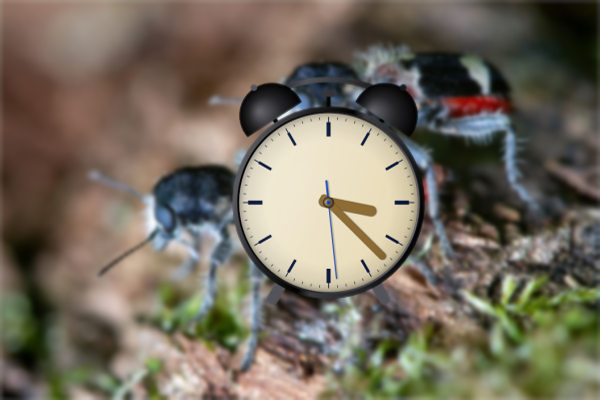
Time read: **3:22:29**
